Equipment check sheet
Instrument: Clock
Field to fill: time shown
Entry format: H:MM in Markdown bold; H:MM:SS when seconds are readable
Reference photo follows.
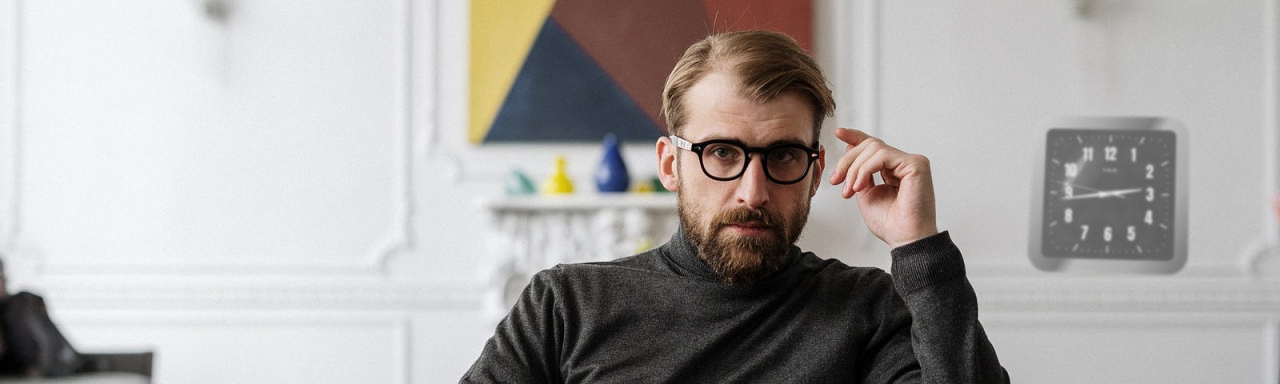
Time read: **2:43:47**
